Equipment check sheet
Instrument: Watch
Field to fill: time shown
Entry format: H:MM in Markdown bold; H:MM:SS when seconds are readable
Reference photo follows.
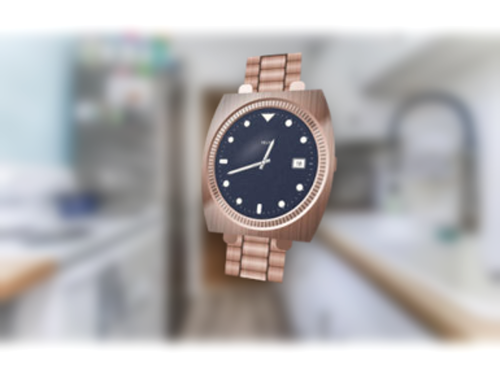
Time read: **12:42**
